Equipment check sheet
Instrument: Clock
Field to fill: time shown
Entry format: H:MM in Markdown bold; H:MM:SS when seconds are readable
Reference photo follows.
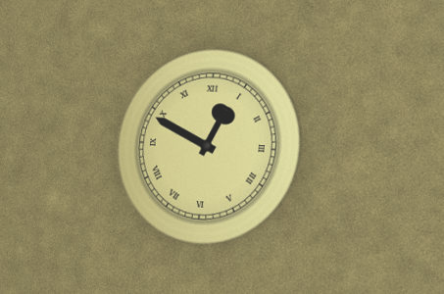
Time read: **12:49**
